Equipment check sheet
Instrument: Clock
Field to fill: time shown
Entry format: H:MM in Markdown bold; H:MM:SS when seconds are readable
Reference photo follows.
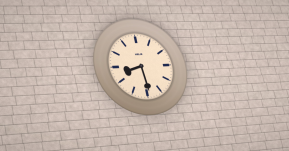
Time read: **8:29**
